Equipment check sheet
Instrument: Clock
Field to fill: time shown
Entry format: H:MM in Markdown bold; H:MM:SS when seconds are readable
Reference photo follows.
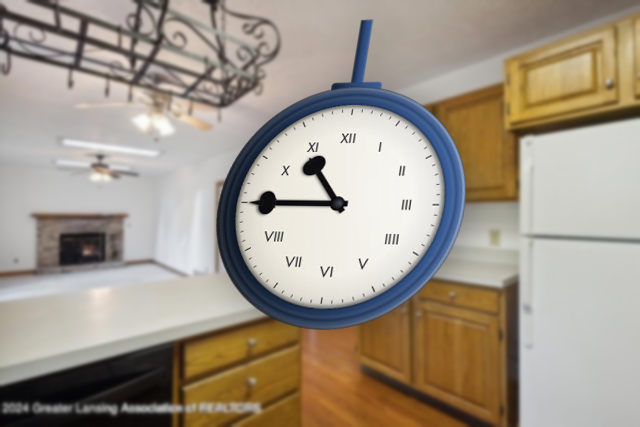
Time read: **10:45**
